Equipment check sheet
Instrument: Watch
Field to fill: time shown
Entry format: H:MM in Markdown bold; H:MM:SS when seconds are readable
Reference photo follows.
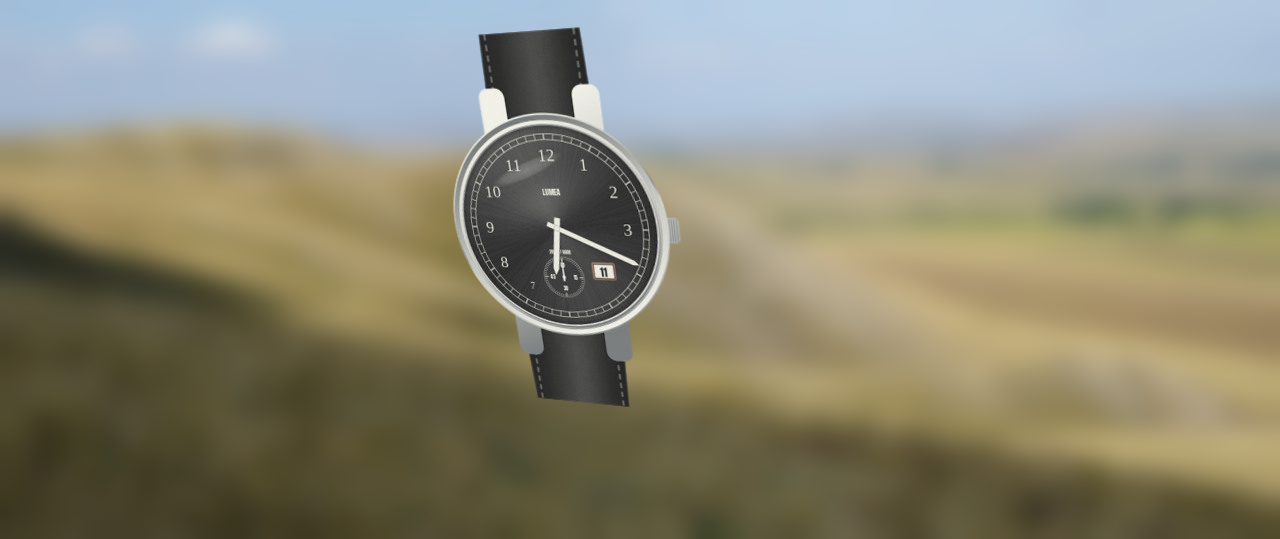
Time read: **6:19**
